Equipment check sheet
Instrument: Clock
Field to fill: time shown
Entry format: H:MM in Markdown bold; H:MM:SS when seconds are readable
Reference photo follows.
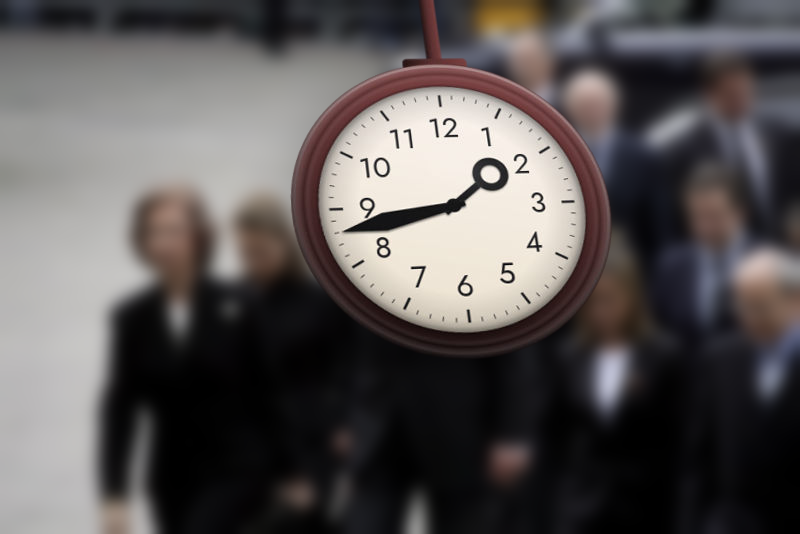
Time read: **1:43**
